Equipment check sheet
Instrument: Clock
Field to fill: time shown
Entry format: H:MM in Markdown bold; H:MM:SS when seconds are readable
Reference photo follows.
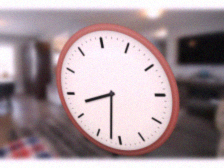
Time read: **8:32**
